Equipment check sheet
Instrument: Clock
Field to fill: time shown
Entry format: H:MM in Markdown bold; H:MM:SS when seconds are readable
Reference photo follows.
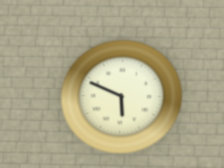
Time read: **5:49**
